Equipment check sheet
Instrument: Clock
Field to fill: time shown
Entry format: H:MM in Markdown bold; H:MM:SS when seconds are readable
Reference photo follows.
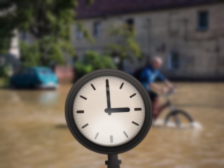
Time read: **3:00**
